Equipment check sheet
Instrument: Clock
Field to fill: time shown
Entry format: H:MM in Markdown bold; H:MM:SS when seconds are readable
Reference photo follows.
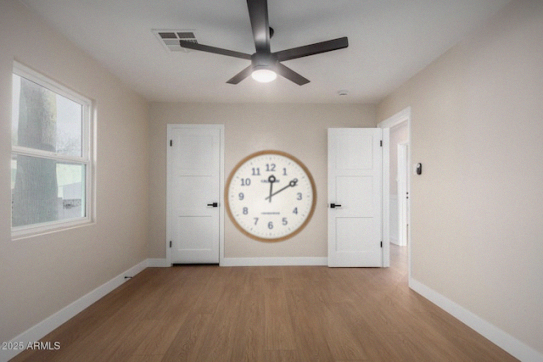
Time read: **12:10**
